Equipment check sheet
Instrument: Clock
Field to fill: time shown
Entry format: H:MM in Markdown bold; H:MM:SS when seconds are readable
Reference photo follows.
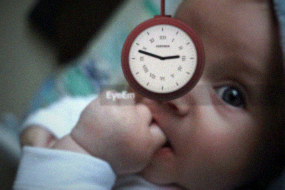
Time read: **2:48**
